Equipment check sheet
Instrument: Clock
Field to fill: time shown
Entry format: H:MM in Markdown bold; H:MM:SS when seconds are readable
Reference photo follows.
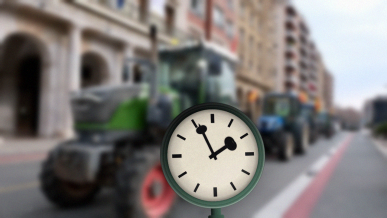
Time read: **1:56**
